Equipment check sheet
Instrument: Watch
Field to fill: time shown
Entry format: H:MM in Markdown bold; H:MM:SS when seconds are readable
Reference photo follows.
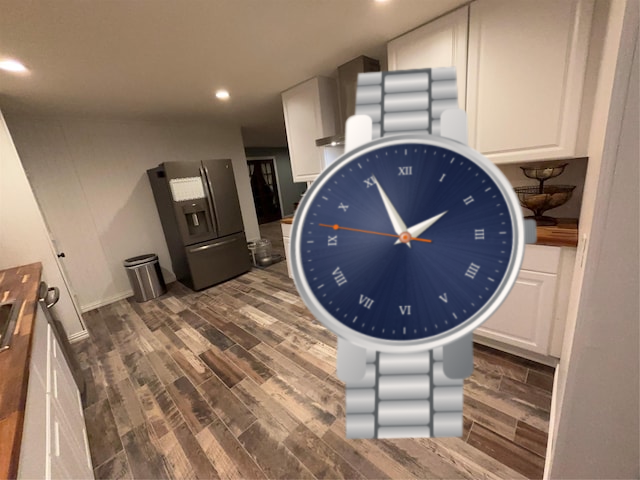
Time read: **1:55:47**
